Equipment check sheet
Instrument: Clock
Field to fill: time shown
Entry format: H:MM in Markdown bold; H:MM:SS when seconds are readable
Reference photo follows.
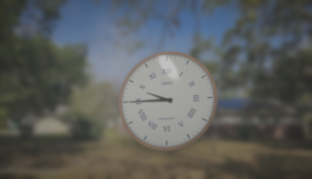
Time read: **9:45**
